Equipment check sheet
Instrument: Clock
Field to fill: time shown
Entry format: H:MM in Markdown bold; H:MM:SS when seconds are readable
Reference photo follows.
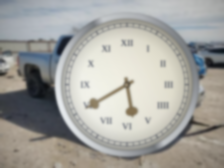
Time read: **5:40**
